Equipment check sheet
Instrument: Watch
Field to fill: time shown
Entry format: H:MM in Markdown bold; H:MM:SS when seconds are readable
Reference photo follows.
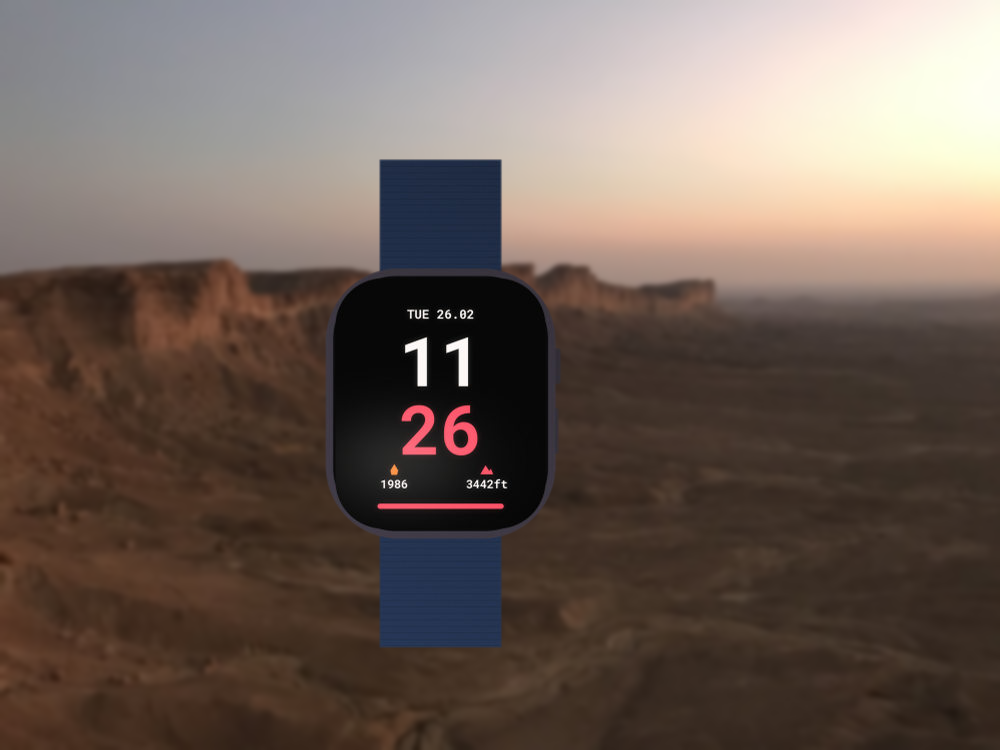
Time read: **11:26**
